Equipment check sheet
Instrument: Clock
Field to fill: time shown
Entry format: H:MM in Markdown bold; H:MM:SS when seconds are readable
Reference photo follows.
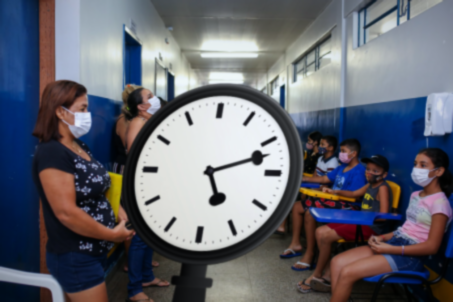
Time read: **5:12**
